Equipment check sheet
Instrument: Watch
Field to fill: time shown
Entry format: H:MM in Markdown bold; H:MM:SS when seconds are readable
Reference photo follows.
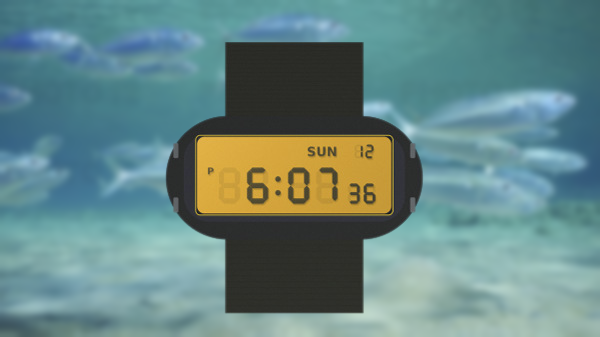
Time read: **6:07:36**
